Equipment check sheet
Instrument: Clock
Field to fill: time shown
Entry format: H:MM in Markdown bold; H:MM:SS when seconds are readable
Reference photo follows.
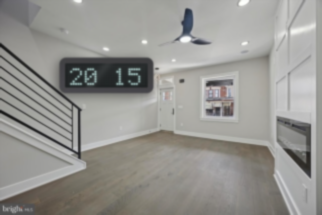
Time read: **20:15**
